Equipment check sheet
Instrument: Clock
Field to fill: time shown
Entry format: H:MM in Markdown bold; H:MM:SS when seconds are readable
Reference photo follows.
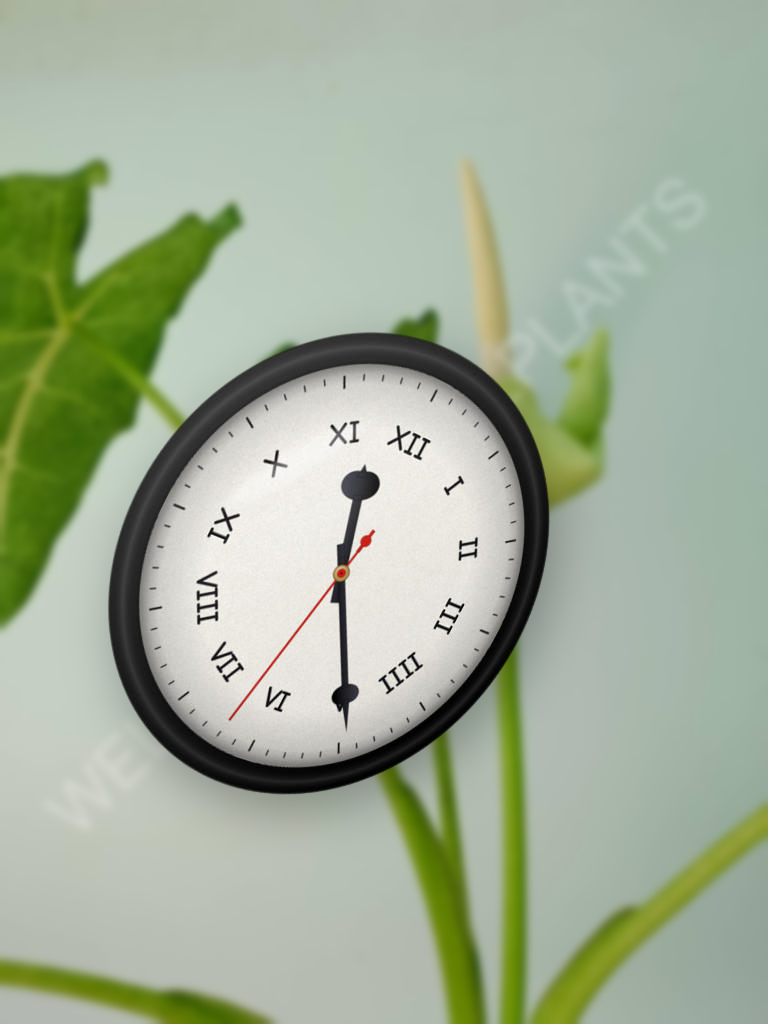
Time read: **11:24:32**
